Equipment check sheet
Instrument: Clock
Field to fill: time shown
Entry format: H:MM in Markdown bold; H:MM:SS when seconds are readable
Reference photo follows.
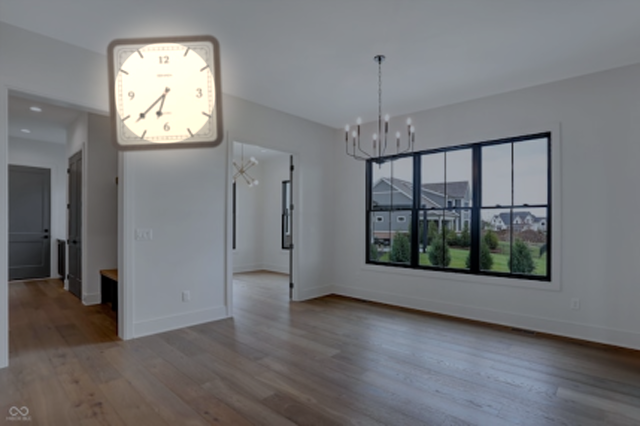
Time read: **6:38**
